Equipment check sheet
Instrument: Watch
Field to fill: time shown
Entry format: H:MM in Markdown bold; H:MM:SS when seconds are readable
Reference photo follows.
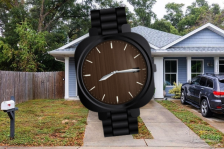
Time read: **8:15**
